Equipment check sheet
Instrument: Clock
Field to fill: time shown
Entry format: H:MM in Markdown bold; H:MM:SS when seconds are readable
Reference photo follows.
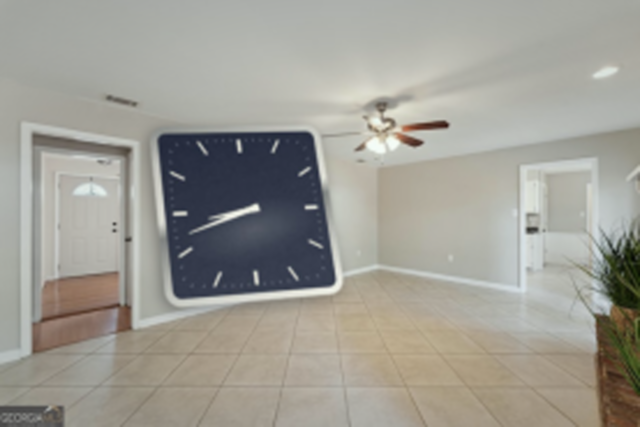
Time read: **8:42**
